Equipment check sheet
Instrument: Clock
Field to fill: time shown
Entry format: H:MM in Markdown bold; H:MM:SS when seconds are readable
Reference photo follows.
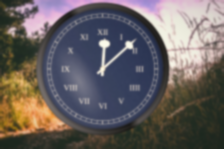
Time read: **12:08**
